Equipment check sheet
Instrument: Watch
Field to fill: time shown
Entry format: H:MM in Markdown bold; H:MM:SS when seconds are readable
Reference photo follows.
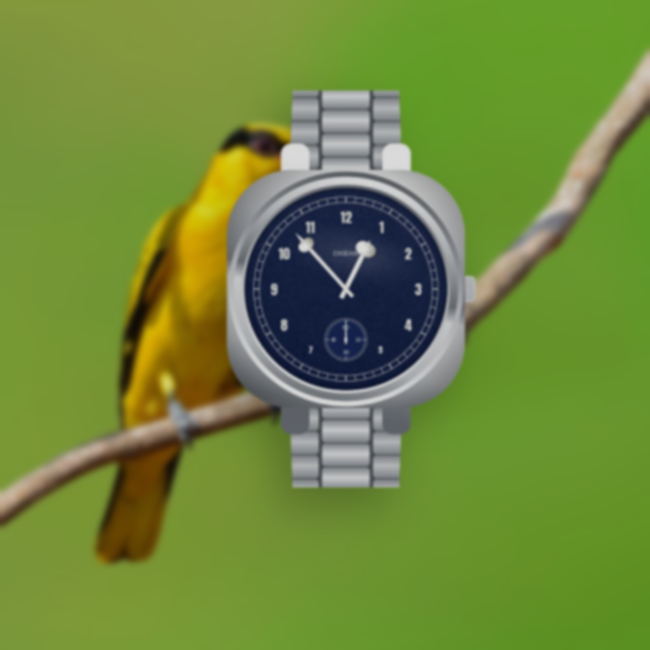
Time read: **12:53**
